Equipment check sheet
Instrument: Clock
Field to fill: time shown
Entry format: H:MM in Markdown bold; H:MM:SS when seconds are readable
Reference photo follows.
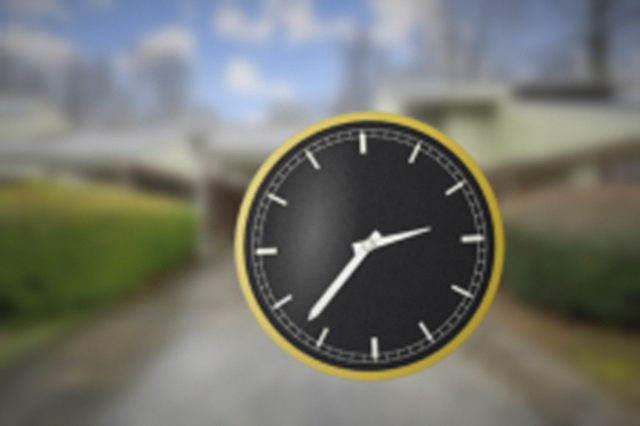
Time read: **2:37**
